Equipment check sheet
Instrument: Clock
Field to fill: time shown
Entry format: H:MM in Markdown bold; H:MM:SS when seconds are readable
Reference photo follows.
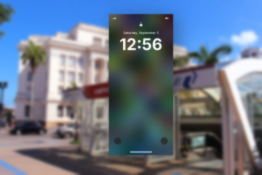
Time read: **12:56**
